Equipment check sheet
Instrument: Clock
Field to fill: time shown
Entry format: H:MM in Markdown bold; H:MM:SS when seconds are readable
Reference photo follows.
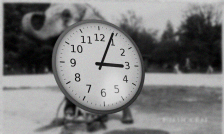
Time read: **3:04**
